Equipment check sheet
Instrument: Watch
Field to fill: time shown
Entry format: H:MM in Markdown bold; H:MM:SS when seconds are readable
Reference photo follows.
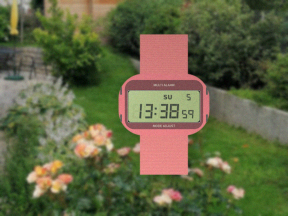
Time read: **13:38:59**
